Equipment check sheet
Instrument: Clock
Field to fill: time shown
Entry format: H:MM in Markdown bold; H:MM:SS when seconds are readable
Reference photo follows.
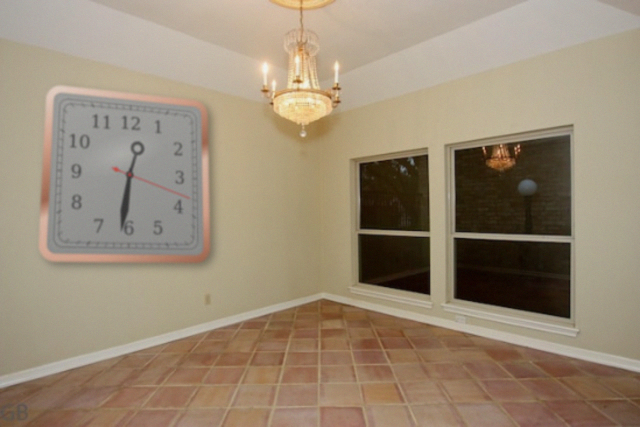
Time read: **12:31:18**
